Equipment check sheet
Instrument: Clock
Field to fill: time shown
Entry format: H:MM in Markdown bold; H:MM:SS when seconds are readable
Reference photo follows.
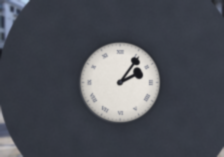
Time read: **2:06**
